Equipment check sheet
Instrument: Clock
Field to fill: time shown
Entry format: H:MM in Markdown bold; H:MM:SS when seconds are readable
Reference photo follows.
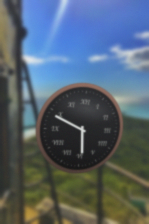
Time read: **5:49**
